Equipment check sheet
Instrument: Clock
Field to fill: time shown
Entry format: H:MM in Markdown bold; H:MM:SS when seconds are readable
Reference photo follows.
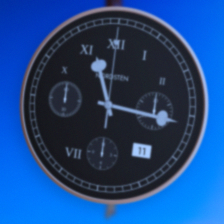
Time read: **11:16**
